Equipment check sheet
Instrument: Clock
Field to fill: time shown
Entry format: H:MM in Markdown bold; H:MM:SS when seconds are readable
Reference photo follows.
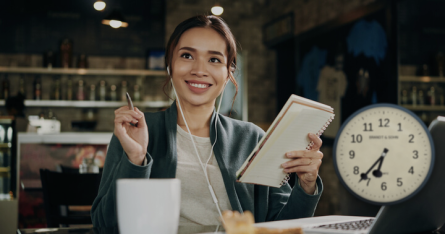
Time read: **6:37**
